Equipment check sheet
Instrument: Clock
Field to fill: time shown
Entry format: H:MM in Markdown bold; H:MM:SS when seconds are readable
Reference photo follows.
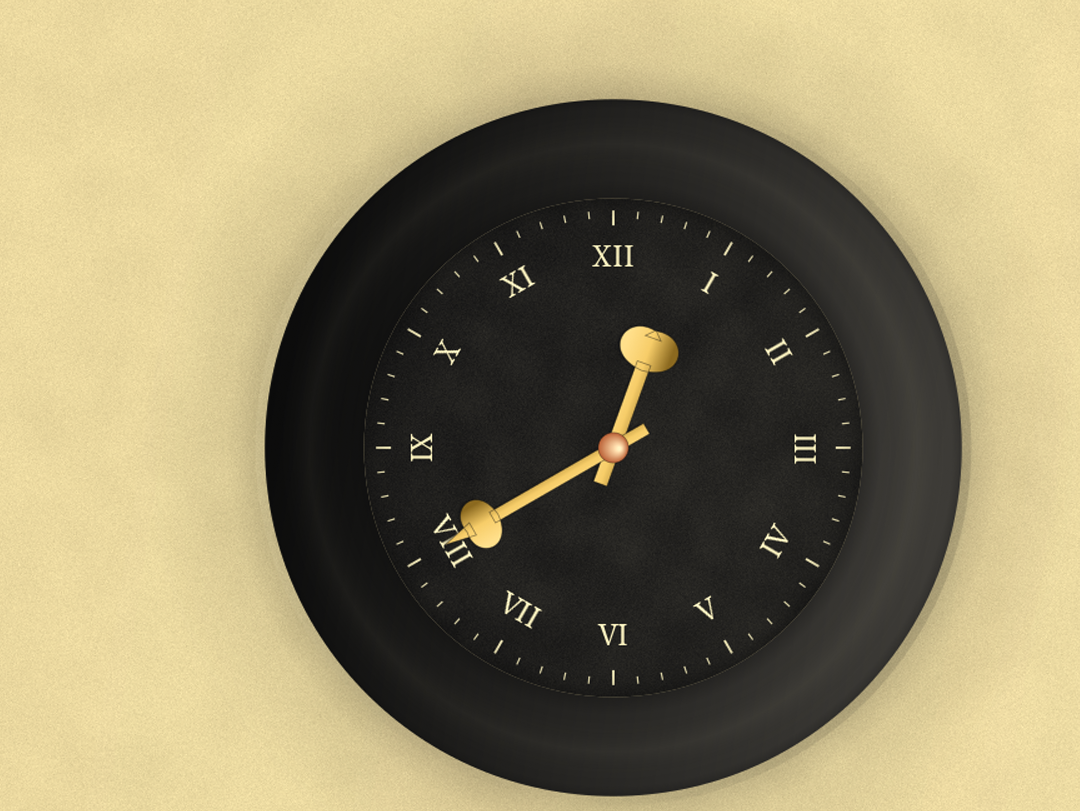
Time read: **12:40**
